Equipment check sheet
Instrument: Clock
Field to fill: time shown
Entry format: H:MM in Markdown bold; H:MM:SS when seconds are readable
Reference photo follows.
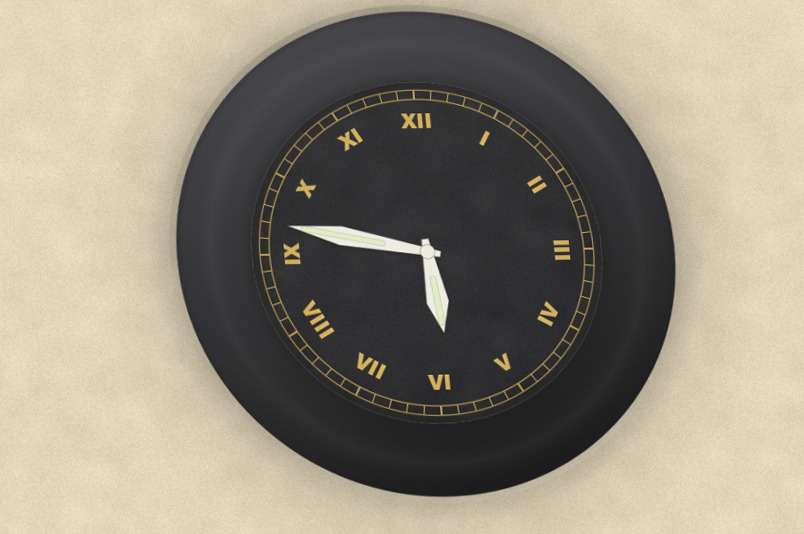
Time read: **5:47**
